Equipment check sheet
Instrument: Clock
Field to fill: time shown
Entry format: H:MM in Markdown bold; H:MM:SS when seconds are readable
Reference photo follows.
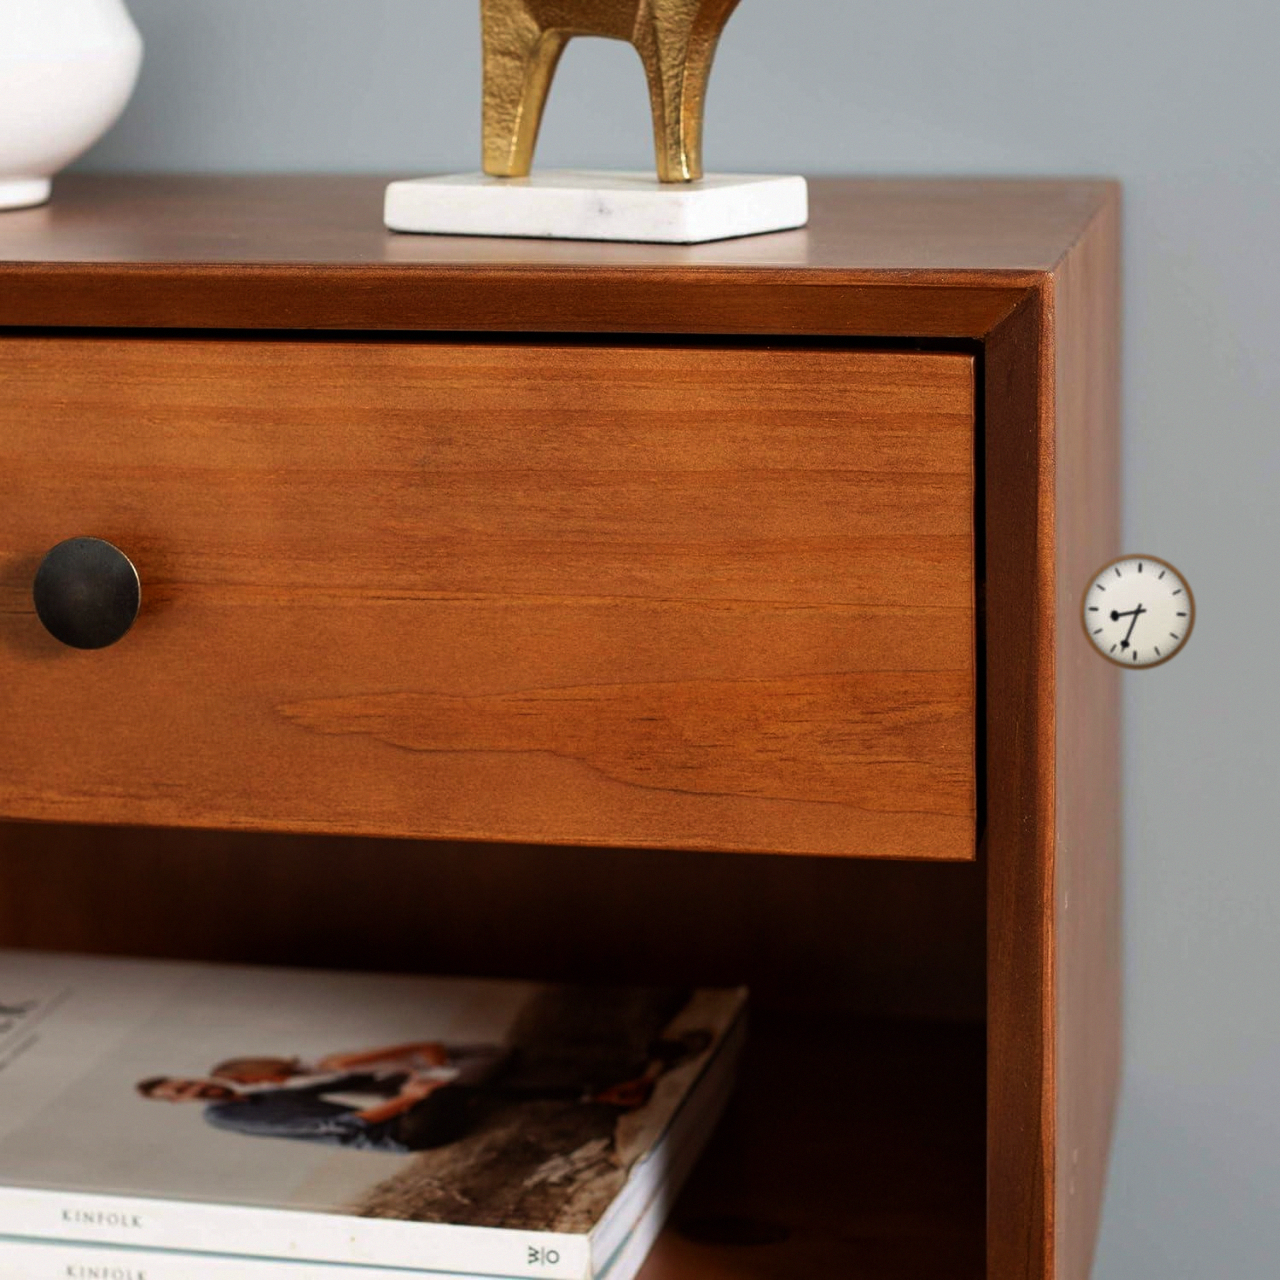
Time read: **8:33**
